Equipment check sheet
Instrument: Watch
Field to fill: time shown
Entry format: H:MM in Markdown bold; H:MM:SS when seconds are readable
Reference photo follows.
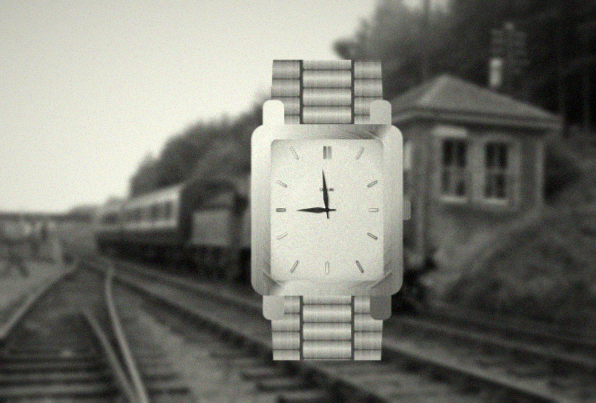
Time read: **8:59**
